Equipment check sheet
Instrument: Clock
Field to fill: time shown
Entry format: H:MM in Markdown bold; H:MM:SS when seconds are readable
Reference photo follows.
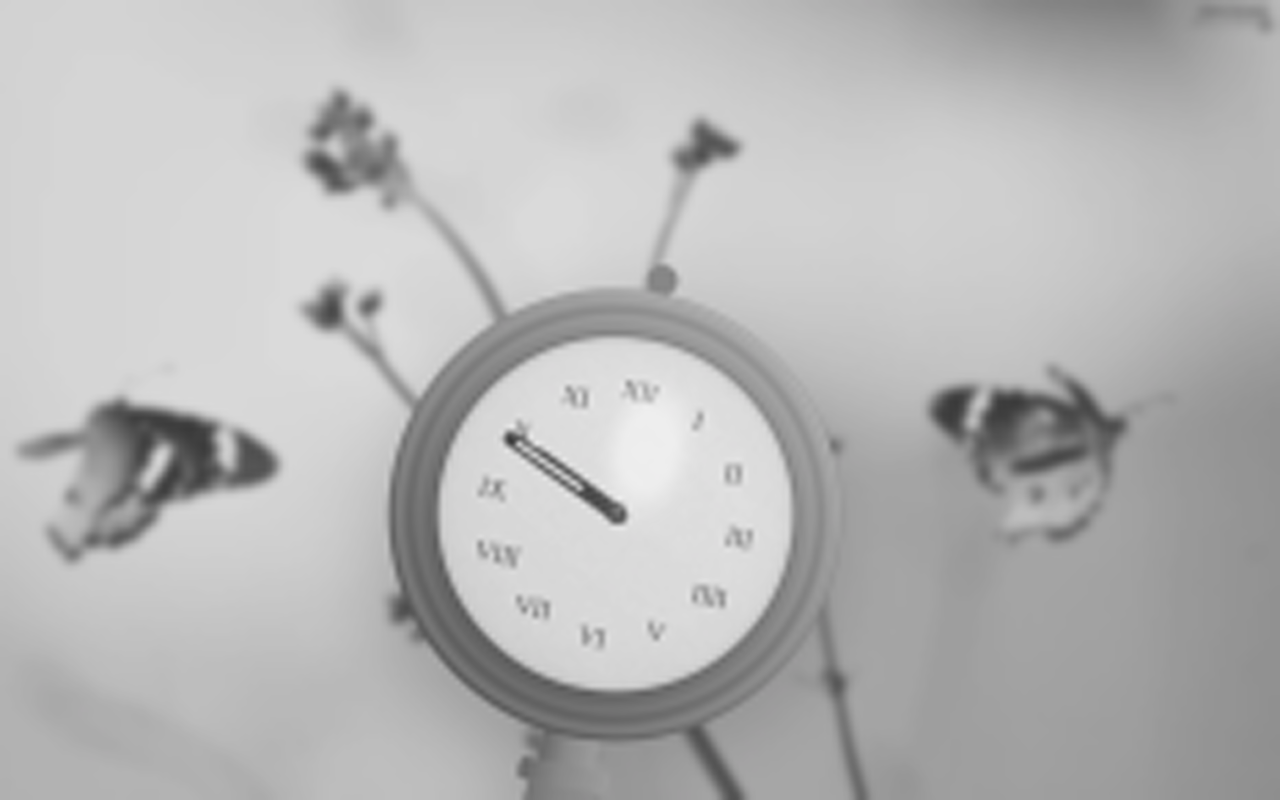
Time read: **9:49**
